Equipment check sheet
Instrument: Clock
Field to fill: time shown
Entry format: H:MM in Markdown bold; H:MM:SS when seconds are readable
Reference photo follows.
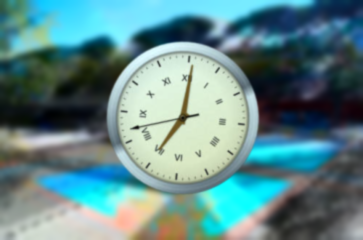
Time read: **7:00:42**
